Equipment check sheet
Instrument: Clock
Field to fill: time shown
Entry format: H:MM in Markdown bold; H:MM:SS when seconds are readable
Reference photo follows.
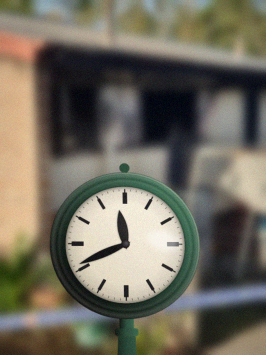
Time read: **11:41**
